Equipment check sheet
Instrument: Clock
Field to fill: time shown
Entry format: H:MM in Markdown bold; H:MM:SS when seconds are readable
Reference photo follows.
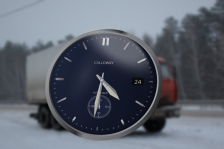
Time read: **4:31**
